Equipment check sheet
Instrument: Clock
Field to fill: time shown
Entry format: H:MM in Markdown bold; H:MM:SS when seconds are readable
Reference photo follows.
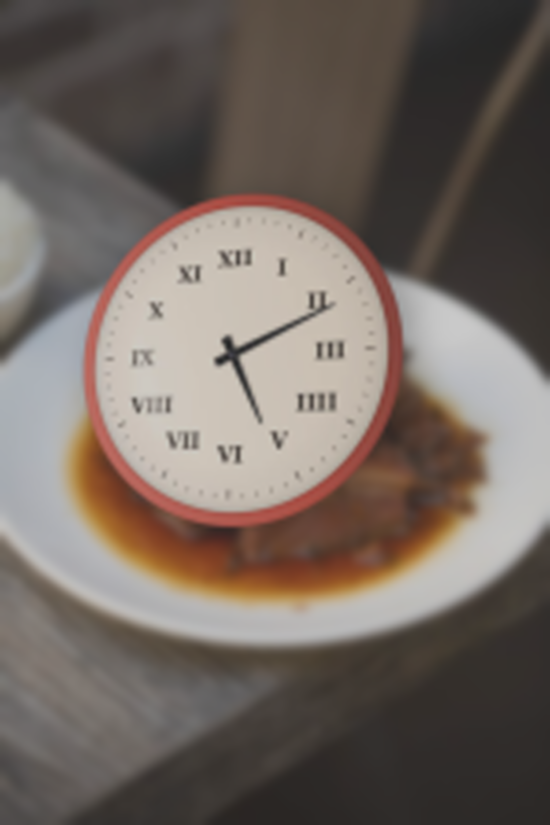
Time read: **5:11**
